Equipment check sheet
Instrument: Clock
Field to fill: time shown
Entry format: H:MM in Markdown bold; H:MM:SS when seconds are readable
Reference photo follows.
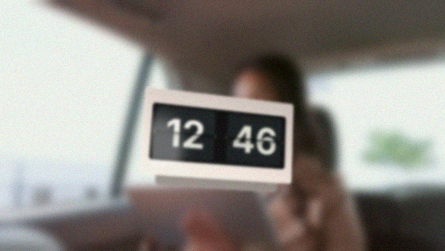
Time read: **12:46**
